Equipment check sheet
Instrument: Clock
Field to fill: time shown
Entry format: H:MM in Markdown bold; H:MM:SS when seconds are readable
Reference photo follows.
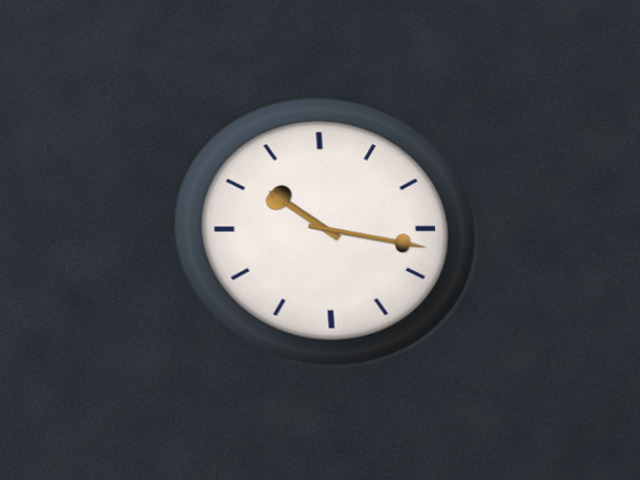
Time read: **10:17**
